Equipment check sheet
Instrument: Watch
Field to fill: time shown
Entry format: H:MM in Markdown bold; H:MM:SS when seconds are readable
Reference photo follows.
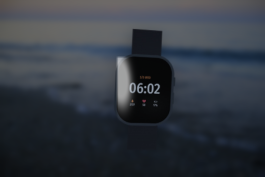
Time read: **6:02**
